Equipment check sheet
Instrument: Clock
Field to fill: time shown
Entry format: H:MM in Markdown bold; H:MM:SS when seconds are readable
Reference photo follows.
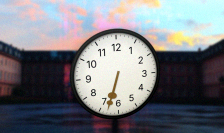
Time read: **6:33**
